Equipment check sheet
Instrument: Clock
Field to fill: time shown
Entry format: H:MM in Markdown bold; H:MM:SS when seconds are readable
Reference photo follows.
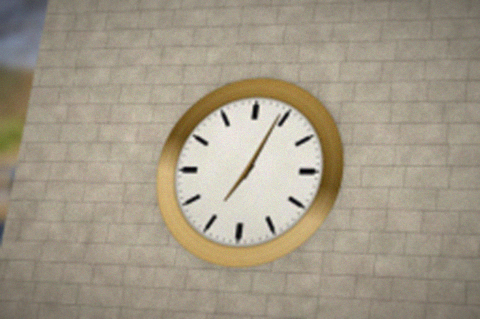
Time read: **7:04**
